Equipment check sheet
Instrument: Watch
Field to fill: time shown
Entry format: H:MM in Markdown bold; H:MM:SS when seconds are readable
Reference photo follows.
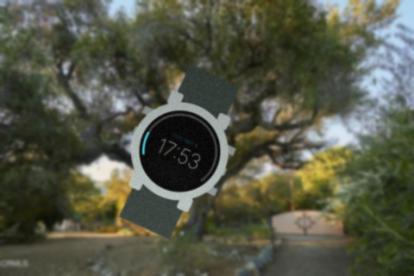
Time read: **17:53**
